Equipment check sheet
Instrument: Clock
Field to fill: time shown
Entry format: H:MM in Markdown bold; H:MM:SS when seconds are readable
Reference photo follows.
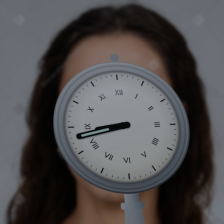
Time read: **8:43**
